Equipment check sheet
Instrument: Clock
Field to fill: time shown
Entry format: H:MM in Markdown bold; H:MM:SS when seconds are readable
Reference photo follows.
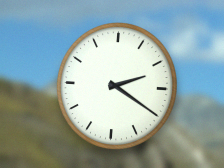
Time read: **2:20**
